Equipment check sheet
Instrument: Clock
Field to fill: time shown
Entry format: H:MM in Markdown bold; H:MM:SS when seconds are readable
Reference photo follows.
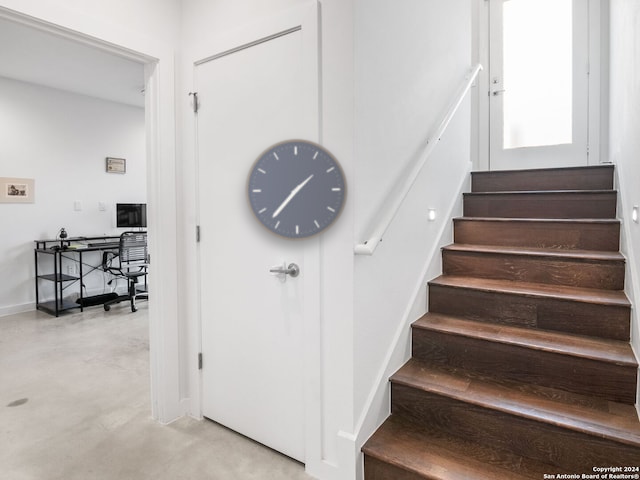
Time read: **1:37**
